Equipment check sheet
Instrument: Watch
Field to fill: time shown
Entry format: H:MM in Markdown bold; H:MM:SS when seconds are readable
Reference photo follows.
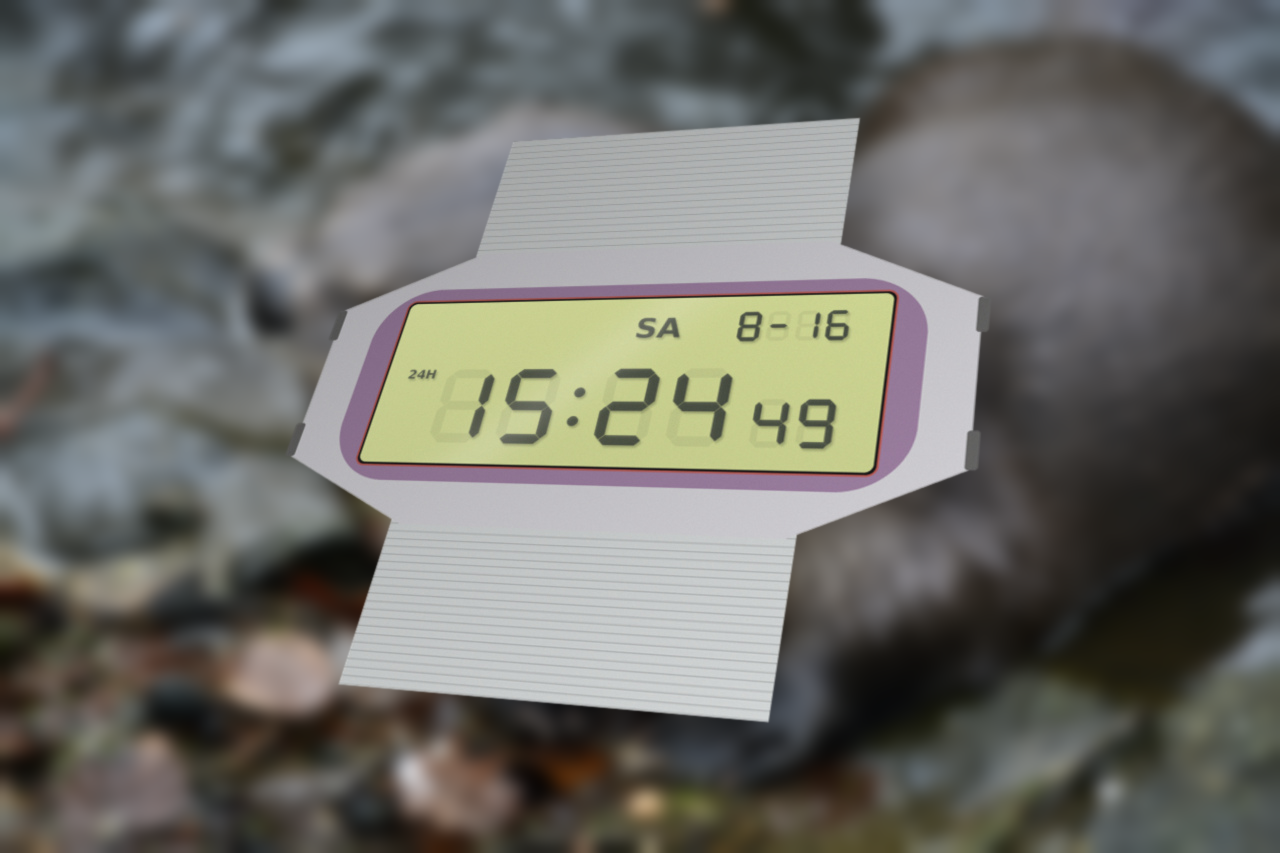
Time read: **15:24:49**
